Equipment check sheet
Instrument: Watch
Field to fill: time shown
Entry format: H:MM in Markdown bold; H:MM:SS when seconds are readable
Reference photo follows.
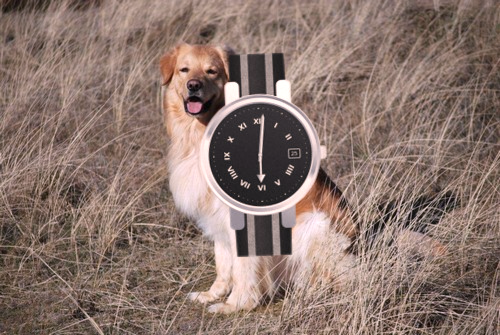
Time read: **6:01**
